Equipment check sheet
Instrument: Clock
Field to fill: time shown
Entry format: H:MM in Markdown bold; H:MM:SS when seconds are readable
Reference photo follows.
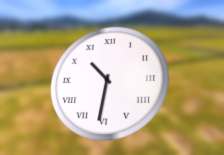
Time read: **10:31**
